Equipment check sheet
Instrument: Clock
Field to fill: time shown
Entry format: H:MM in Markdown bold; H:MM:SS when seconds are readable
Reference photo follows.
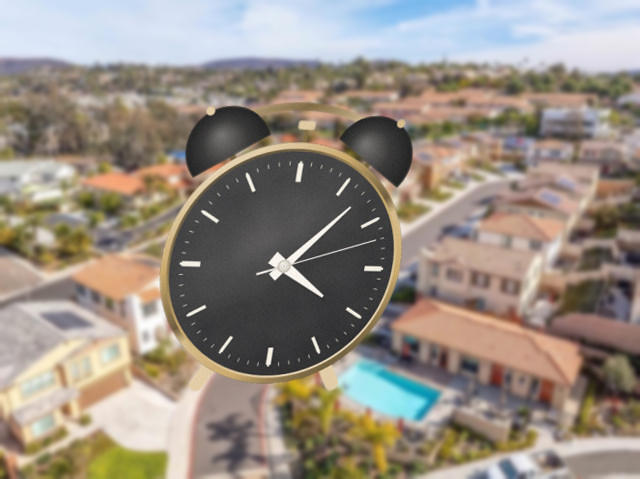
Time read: **4:07:12**
